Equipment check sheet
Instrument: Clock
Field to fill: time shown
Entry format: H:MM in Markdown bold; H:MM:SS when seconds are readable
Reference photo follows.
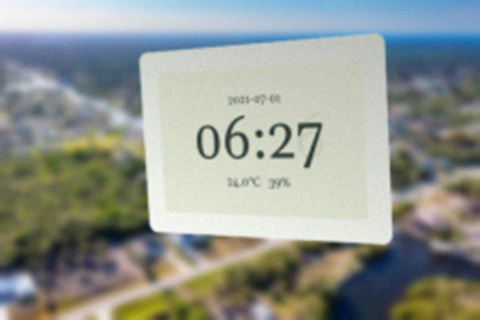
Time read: **6:27**
